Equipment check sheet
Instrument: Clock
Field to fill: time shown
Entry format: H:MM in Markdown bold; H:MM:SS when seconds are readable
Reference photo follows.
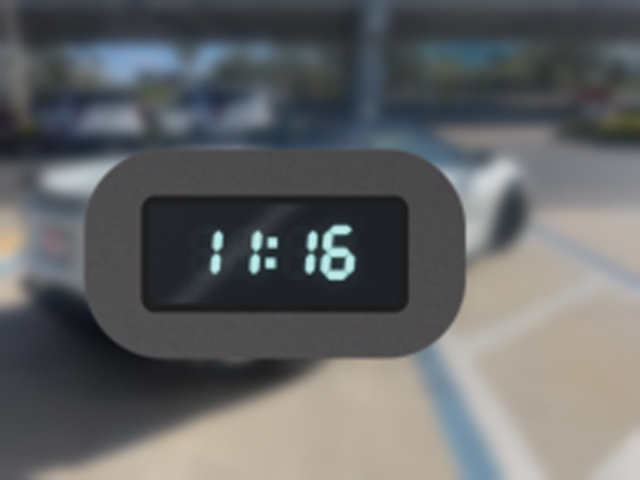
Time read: **11:16**
